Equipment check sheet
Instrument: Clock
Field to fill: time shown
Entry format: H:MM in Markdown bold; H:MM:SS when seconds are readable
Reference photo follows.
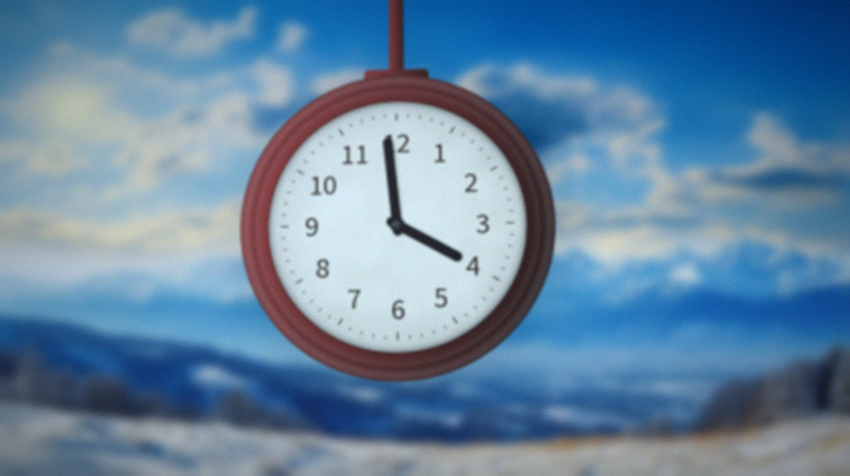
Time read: **3:59**
